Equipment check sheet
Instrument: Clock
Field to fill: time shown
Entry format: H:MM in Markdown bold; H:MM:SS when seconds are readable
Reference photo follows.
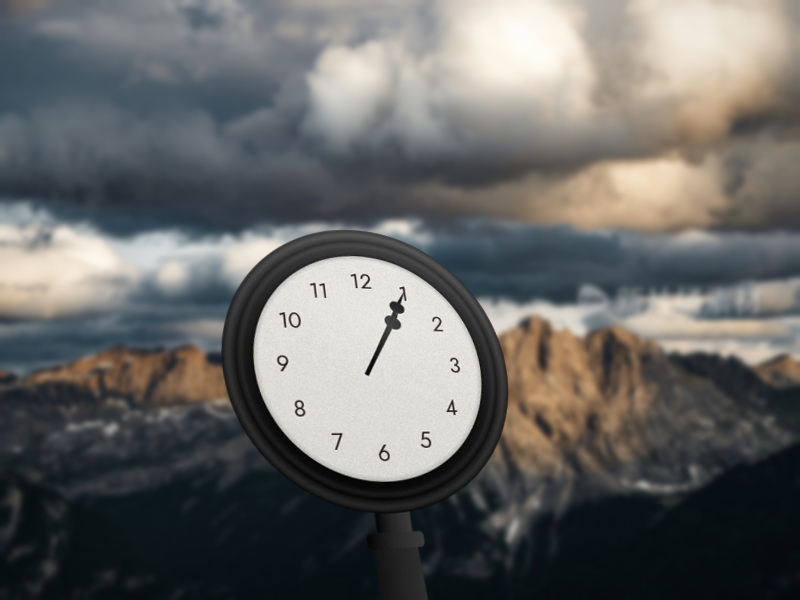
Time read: **1:05**
